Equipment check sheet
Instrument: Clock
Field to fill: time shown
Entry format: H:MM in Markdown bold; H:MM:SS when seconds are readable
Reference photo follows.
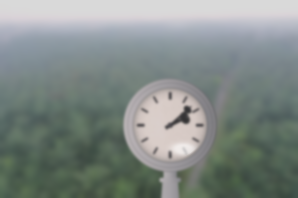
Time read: **2:08**
